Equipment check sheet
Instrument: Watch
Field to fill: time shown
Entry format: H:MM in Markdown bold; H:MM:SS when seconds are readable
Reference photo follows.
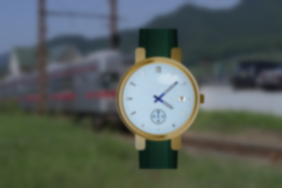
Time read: **4:08**
